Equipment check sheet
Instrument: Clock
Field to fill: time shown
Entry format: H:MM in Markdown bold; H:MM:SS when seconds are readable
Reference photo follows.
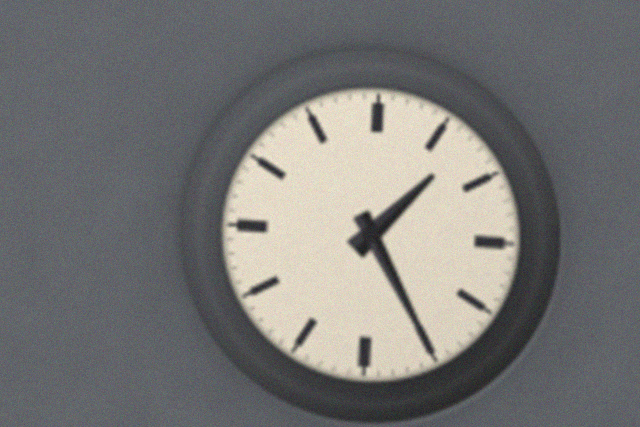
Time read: **1:25**
